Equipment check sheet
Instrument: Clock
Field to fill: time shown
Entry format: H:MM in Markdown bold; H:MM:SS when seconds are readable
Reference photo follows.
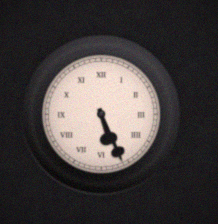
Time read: **5:26**
